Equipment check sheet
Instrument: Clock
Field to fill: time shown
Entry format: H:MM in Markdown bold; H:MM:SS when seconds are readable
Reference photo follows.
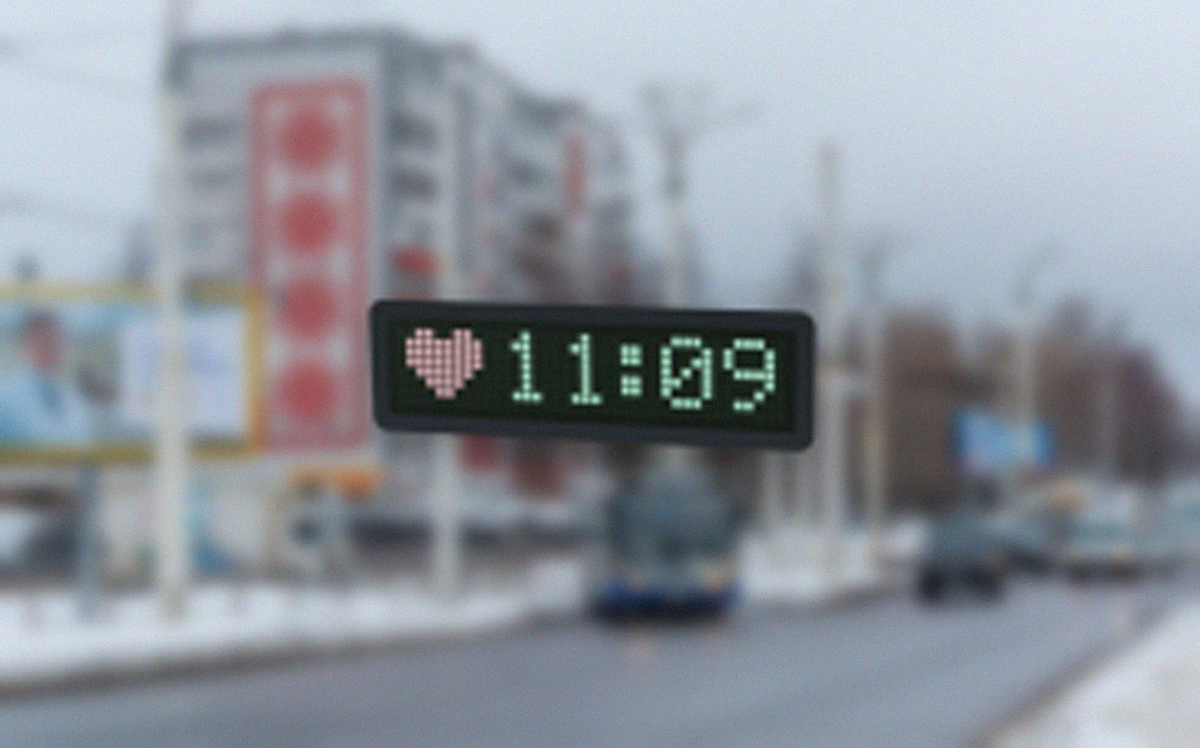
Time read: **11:09**
